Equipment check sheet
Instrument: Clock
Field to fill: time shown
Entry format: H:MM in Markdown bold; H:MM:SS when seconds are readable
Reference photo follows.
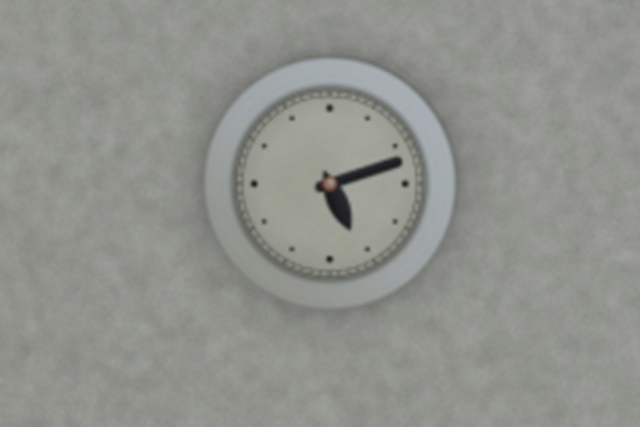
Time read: **5:12**
